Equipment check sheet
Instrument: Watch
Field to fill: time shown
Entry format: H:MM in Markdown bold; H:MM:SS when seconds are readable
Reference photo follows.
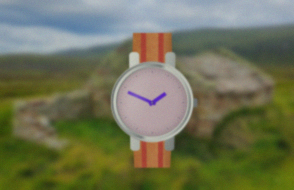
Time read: **1:49**
